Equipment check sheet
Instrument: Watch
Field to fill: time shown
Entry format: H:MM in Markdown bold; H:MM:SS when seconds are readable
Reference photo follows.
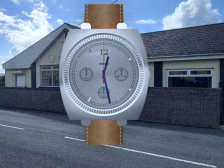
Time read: **12:28**
